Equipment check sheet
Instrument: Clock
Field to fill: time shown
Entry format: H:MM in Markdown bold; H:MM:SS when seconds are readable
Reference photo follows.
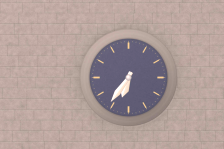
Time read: **6:36**
